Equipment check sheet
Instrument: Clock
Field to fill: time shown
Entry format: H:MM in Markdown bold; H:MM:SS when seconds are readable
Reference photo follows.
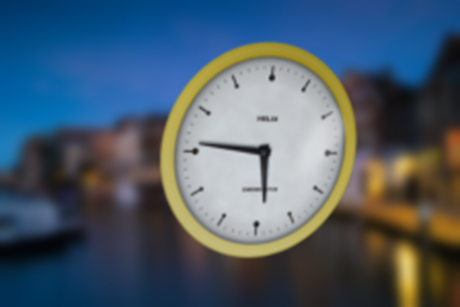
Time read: **5:46**
